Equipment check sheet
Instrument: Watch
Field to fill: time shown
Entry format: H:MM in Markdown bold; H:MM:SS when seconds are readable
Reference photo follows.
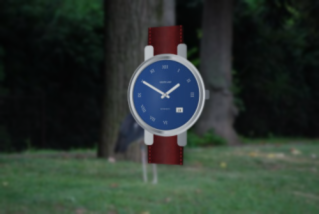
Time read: **1:50**
